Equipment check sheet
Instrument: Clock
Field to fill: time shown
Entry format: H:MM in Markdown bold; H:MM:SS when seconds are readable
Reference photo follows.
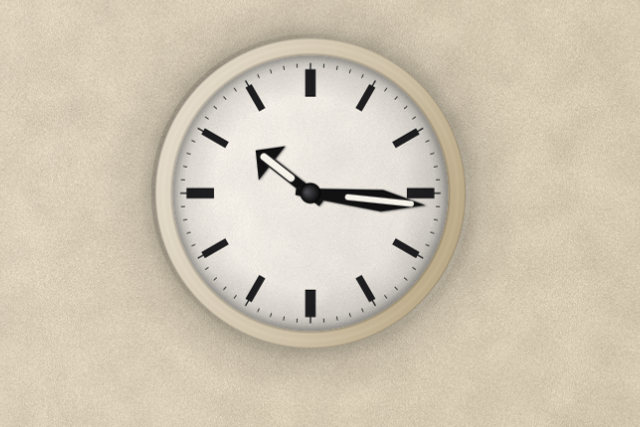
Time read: **10:16**
